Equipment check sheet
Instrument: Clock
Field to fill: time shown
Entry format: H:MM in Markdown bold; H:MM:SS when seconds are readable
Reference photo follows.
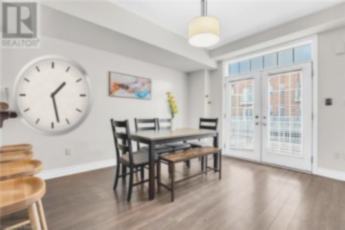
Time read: **1:28**
